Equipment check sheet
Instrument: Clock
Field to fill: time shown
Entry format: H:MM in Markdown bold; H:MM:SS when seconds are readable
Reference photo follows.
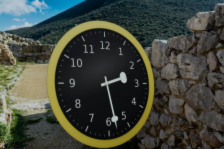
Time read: **2:28**
